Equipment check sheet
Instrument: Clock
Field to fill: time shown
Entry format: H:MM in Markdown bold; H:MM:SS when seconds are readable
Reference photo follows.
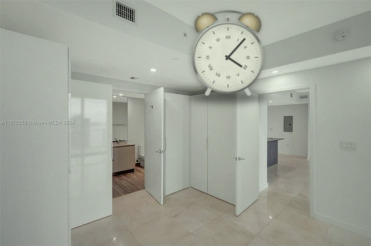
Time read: **4:07**
